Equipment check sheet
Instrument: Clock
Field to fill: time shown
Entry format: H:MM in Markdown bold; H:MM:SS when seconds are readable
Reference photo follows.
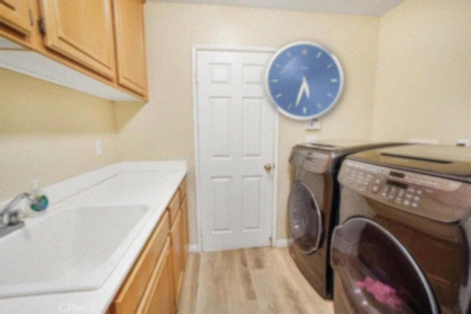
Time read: **5:33**
